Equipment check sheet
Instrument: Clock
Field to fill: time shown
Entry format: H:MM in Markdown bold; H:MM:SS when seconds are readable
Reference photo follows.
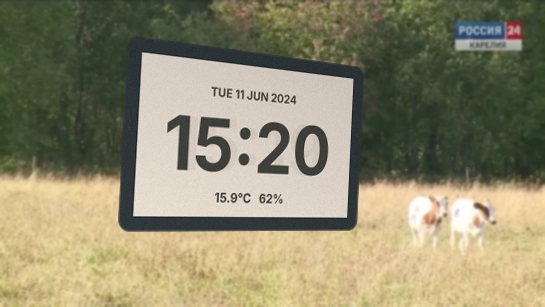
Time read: **15:20**
